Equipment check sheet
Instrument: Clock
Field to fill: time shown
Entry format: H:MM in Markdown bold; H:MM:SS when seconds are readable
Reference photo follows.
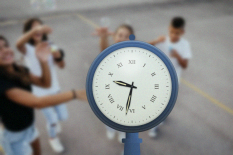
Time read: **9:32**
